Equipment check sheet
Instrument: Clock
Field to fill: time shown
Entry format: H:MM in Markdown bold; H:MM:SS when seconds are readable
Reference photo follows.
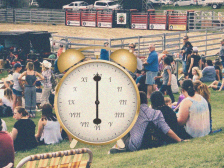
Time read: **6:00**
